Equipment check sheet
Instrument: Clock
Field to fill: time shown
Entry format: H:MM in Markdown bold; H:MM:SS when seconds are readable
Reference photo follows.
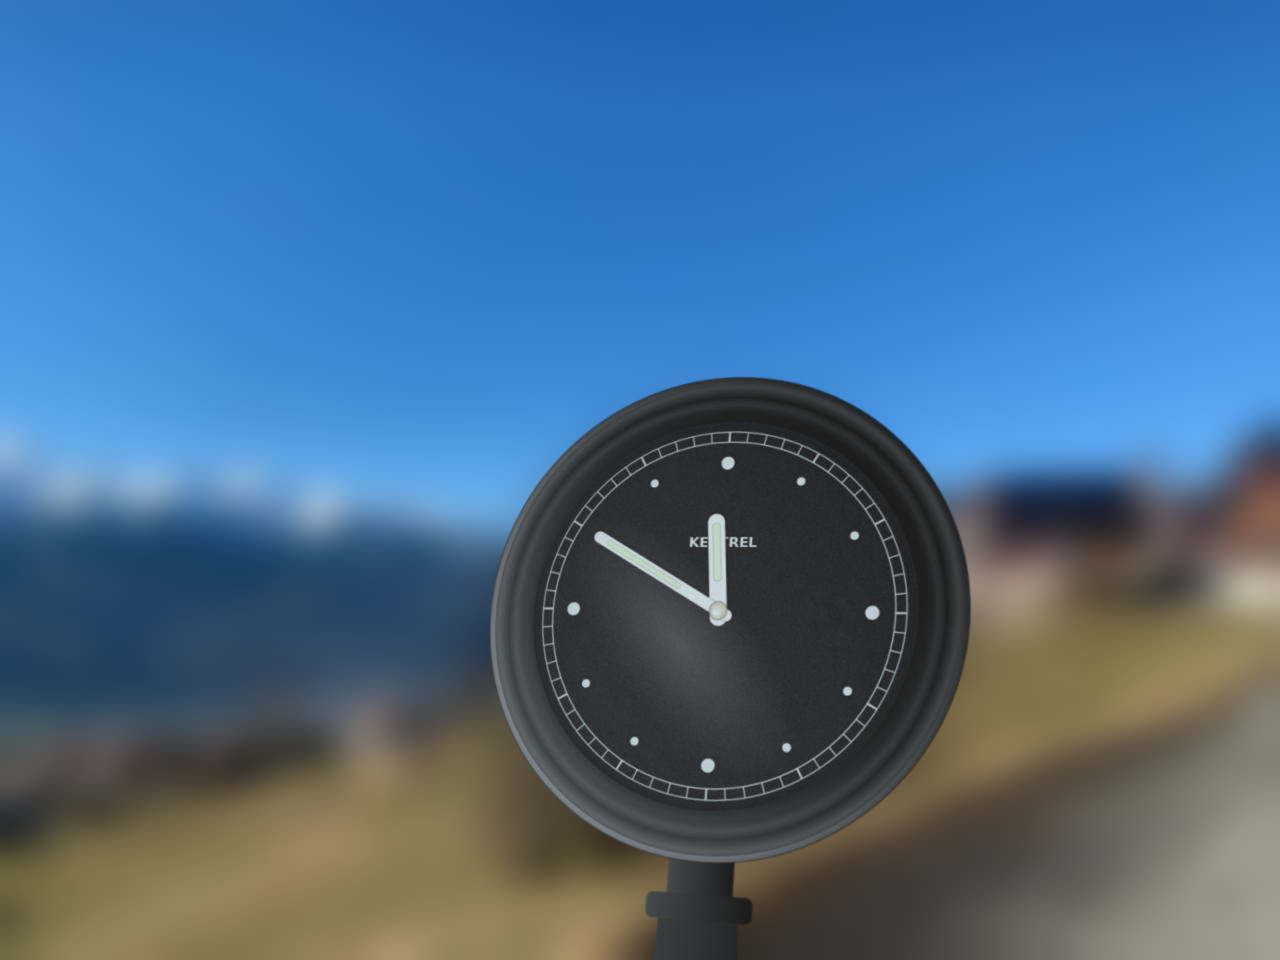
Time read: **11:50**
